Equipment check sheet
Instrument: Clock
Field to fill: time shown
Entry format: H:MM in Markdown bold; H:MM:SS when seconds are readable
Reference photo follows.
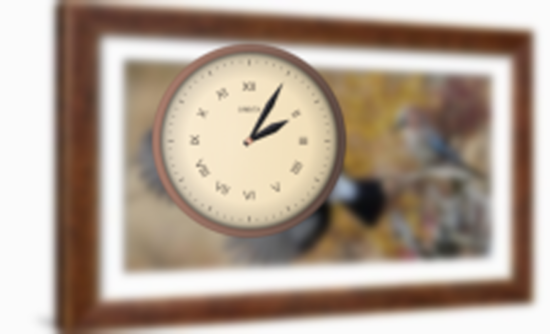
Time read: **2:05**
